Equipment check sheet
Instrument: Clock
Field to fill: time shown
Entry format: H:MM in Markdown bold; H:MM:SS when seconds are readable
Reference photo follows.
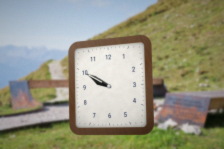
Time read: **9:50**
